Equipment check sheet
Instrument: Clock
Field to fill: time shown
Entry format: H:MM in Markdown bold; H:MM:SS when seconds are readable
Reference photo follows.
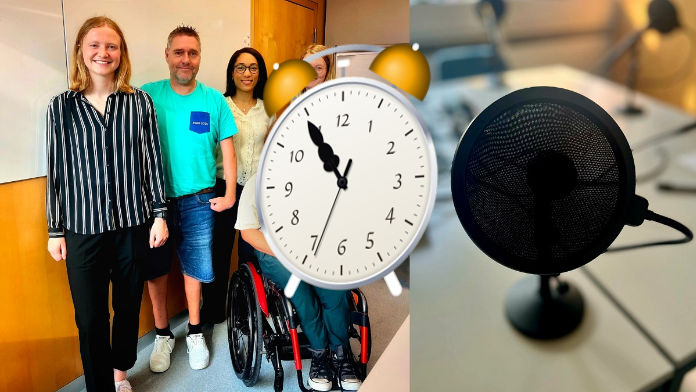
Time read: **10:54:34**
